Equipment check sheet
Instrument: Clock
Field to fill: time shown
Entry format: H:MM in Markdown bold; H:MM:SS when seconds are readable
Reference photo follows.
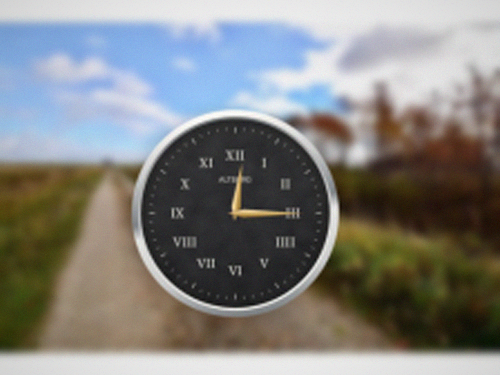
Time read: **12:15**
